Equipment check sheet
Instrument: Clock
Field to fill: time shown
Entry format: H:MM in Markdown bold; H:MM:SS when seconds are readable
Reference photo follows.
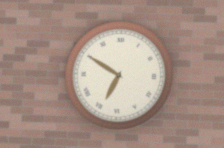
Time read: **6:50**
